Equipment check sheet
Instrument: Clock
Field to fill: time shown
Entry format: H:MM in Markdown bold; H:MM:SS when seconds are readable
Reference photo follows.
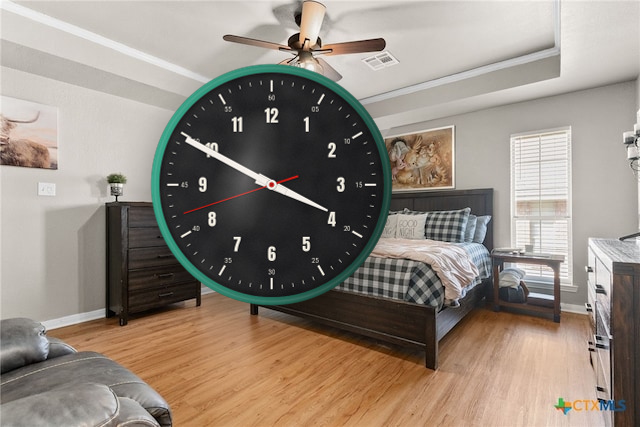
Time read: **3:49:42**
